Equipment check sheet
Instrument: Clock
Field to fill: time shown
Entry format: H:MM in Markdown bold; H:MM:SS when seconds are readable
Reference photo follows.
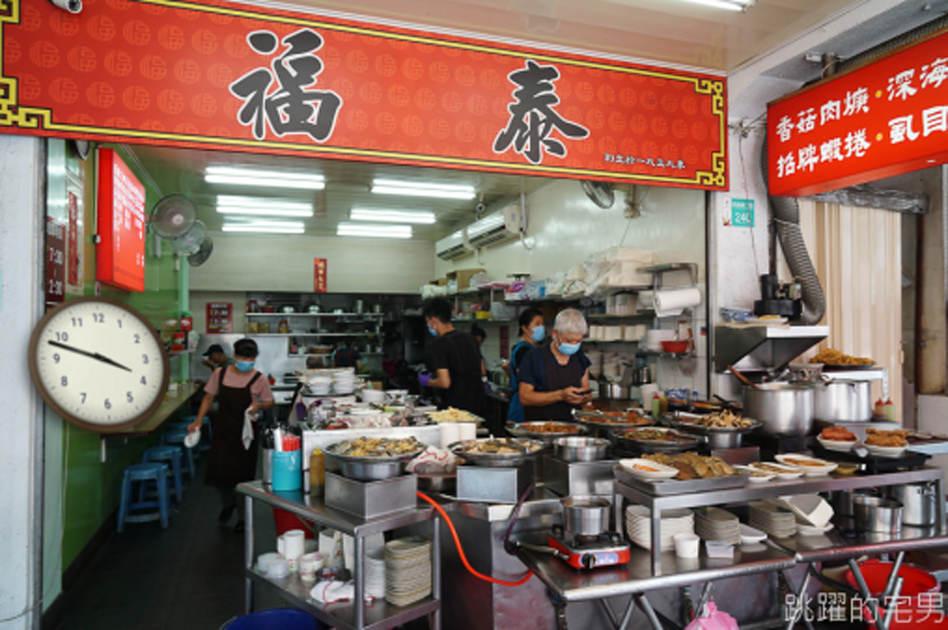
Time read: **3:48**
